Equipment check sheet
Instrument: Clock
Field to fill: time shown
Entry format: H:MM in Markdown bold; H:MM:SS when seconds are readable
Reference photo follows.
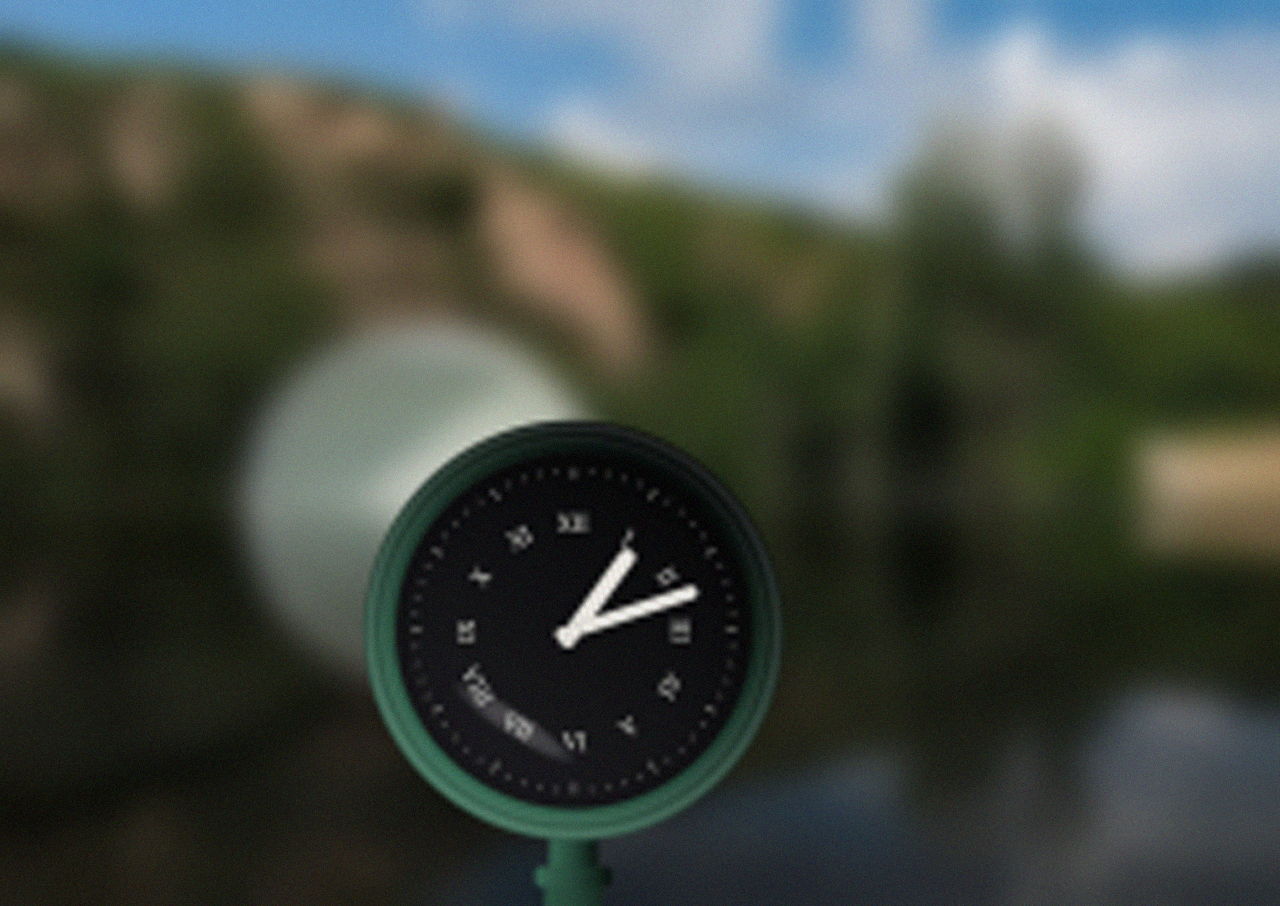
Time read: **1:12**
